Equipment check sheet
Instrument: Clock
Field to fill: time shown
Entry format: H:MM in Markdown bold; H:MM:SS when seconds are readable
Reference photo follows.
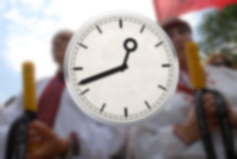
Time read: **12:42**
